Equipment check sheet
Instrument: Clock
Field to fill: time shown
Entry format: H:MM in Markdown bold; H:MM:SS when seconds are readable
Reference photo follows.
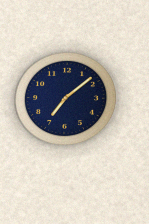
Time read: **7:08**
